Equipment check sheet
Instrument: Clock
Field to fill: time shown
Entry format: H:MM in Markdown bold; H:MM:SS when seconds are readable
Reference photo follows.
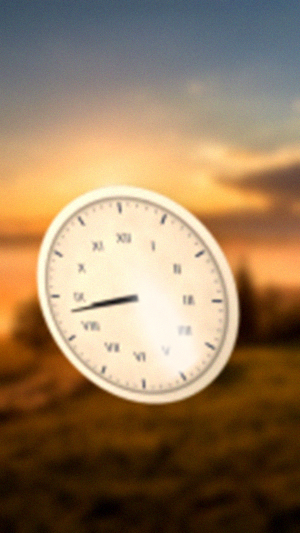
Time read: **8:43**
